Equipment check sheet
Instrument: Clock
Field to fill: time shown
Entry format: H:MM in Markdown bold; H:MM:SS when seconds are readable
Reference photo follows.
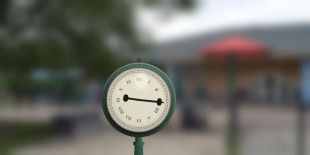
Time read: **9:16**
